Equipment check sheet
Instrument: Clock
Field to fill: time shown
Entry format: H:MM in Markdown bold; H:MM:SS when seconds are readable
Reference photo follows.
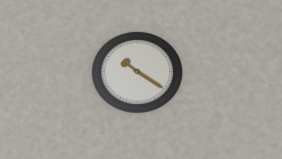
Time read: **10:21**
